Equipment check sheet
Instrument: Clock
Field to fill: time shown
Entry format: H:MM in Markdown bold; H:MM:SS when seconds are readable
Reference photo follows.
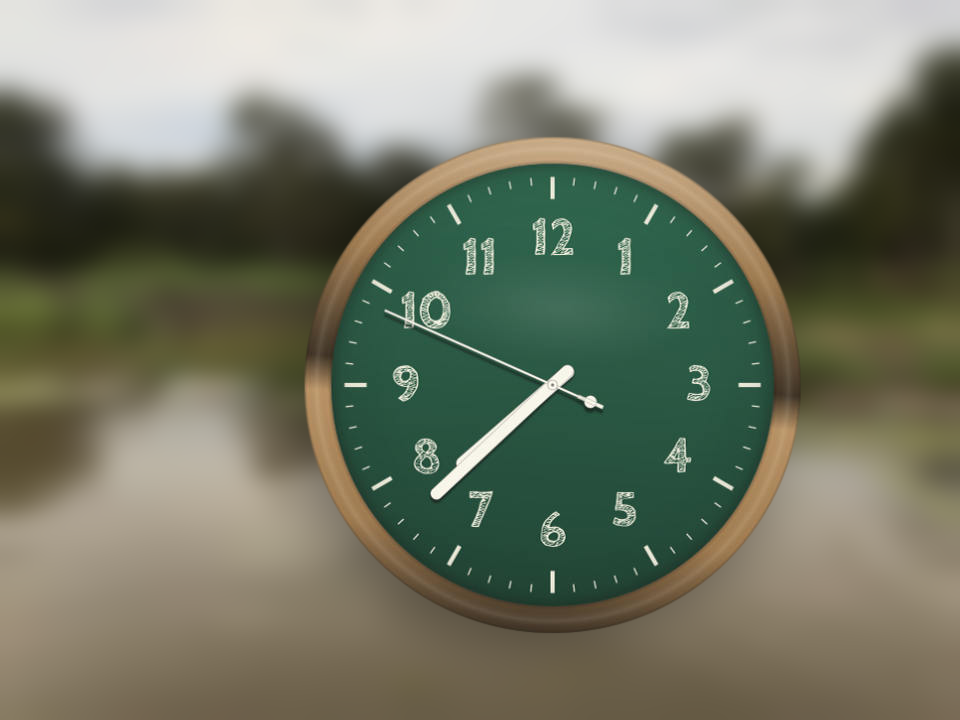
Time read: **7:37:49**
